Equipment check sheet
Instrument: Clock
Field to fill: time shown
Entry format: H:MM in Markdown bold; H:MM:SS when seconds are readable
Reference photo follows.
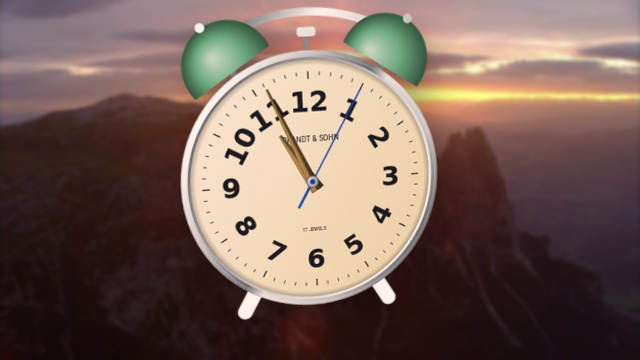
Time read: **10:56:05**
